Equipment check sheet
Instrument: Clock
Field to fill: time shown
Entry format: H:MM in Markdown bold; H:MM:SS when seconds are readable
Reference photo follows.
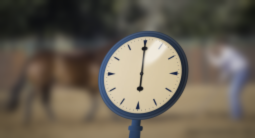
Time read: **6:00**
